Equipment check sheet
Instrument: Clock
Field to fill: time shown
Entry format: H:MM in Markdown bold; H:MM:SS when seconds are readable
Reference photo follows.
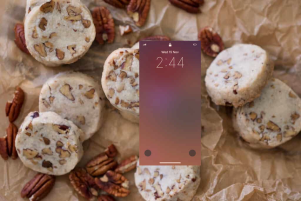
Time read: **2:44**
